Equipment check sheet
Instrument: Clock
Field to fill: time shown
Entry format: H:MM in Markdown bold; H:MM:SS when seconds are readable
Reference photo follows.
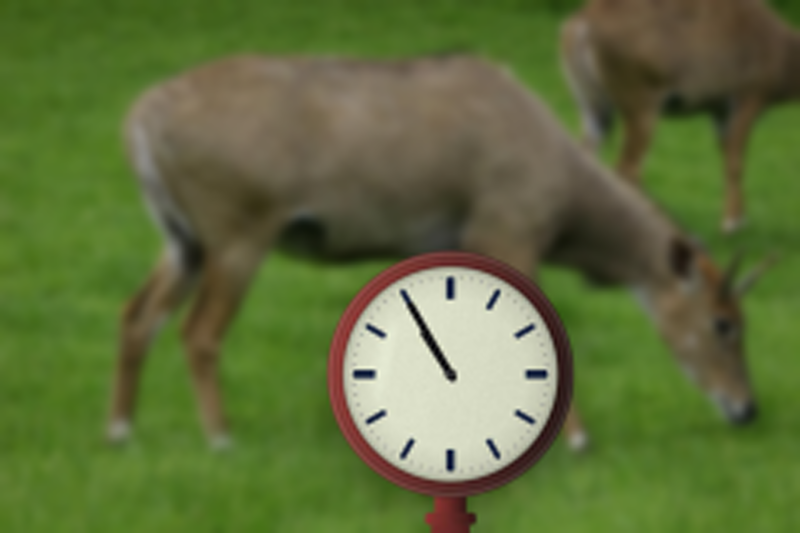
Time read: **10:55**
